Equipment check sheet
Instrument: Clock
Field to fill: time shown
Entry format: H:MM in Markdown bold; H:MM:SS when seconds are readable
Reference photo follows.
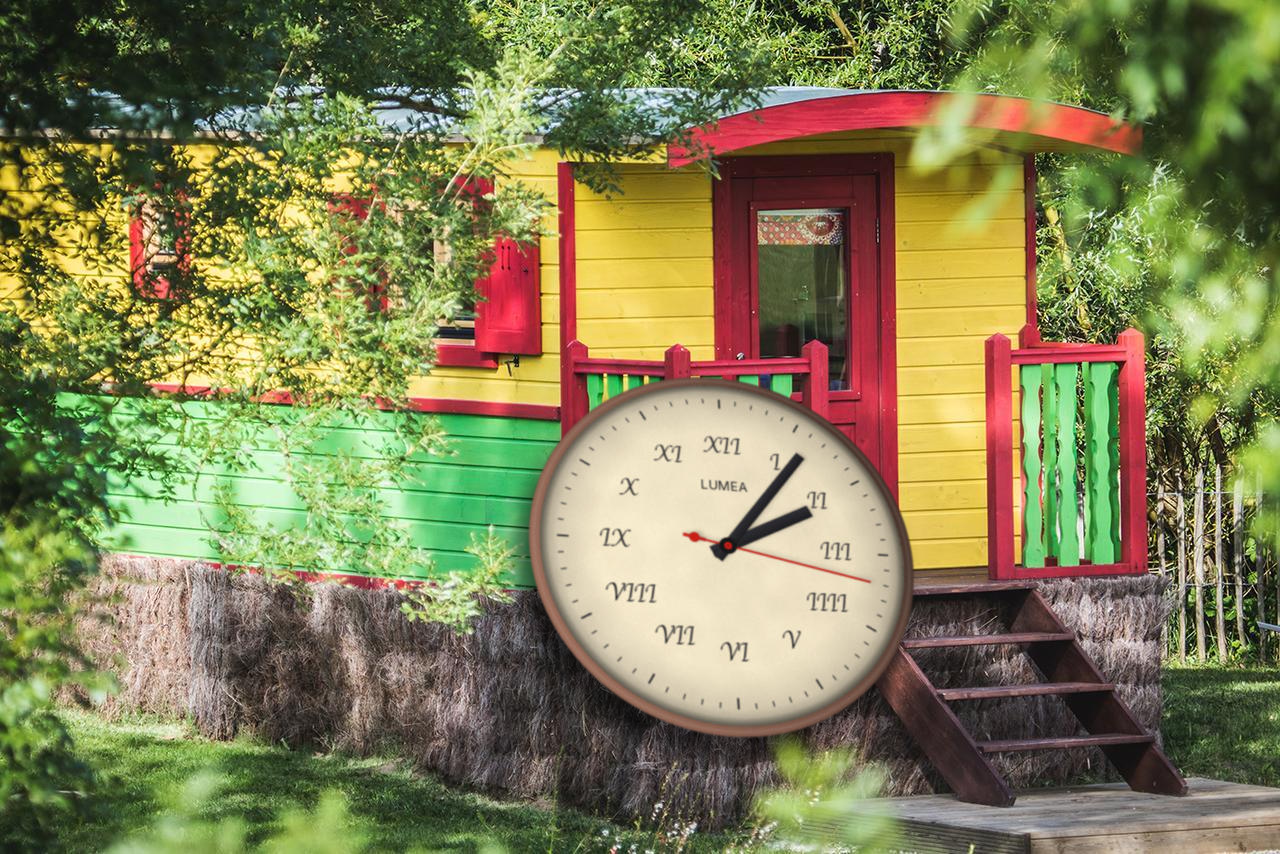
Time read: **2:06:17**
